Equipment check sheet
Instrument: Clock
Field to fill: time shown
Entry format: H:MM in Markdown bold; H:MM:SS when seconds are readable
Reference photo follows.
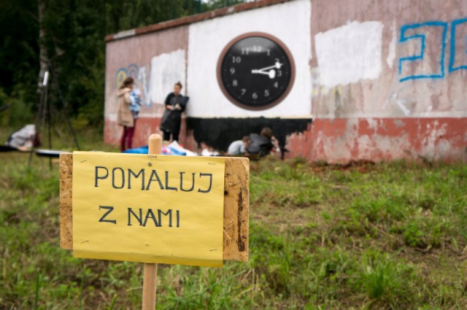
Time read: **3:12**
